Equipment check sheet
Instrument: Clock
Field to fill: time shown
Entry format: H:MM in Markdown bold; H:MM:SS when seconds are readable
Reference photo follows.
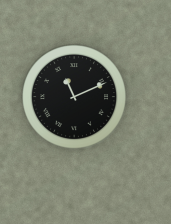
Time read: **11:11**
